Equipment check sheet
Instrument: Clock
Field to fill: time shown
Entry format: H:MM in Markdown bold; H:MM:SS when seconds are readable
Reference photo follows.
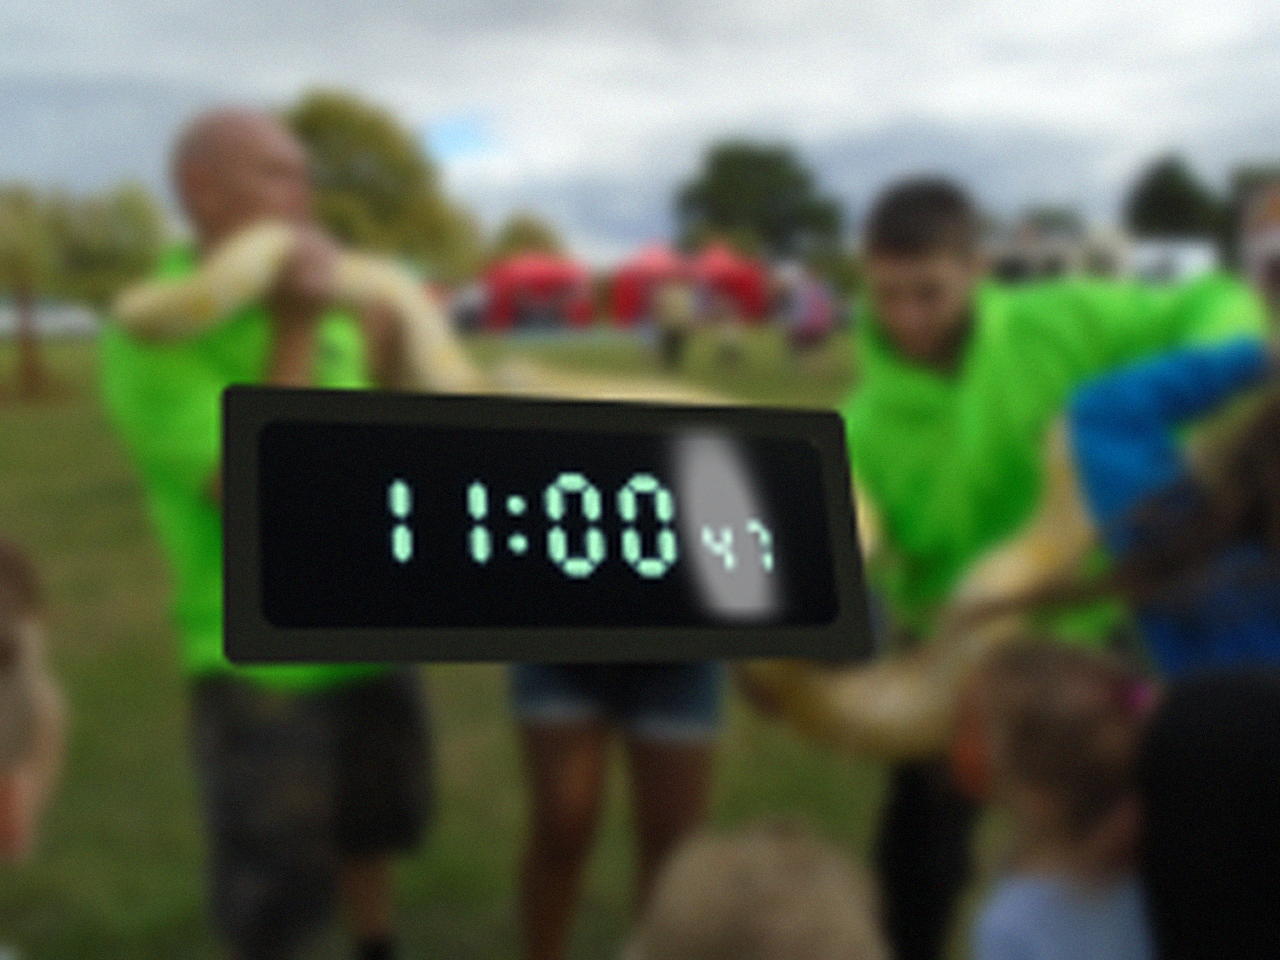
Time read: **11:00:47**
